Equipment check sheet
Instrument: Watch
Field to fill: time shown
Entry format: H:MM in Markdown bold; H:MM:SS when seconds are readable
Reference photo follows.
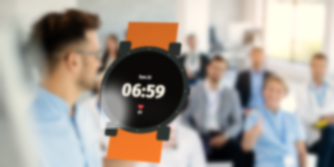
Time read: **6:59**
